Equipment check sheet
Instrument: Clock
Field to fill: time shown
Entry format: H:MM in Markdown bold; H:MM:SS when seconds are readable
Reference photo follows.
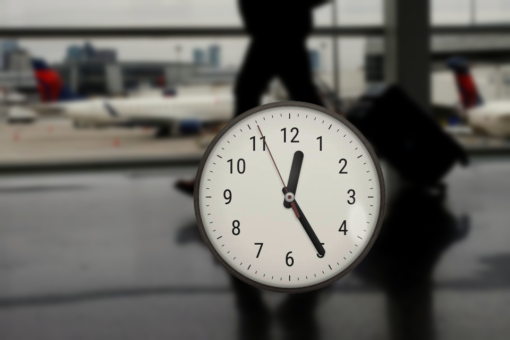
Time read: **12:24:56**
